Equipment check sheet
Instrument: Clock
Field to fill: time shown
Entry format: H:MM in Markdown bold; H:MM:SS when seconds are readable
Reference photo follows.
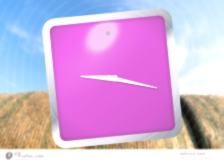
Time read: **9:18**
